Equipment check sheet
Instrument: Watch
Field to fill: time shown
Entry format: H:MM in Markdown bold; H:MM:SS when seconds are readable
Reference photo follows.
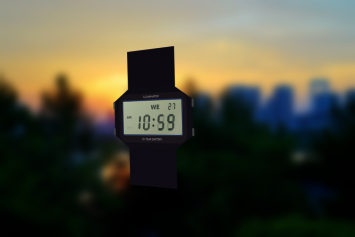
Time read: **10:59**
